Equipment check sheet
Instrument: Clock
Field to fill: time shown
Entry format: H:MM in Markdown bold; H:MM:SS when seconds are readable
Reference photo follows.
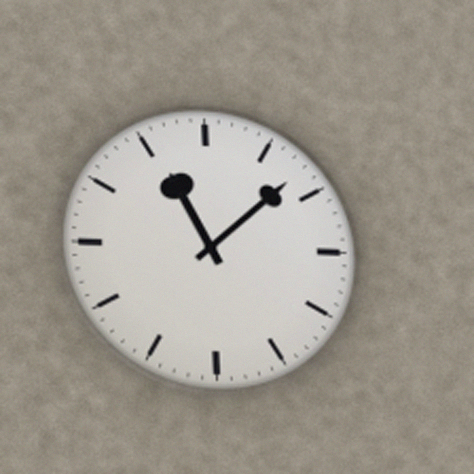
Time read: **11:08**
